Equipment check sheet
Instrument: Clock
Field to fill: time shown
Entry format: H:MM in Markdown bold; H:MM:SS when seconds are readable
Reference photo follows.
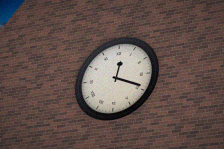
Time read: **12:19**
